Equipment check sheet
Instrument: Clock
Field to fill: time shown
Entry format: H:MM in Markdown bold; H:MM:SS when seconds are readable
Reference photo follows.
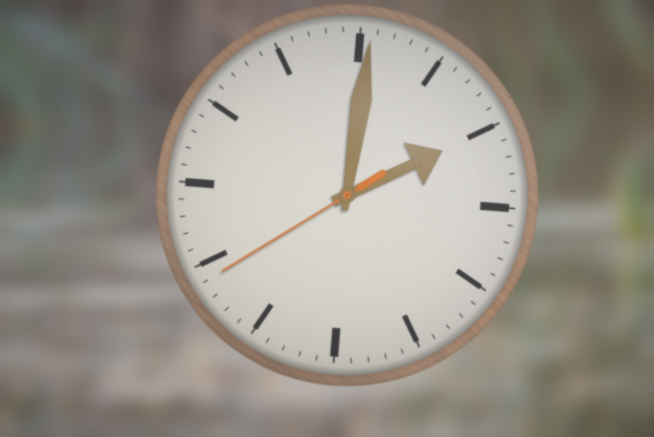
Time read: **2:00:39**
